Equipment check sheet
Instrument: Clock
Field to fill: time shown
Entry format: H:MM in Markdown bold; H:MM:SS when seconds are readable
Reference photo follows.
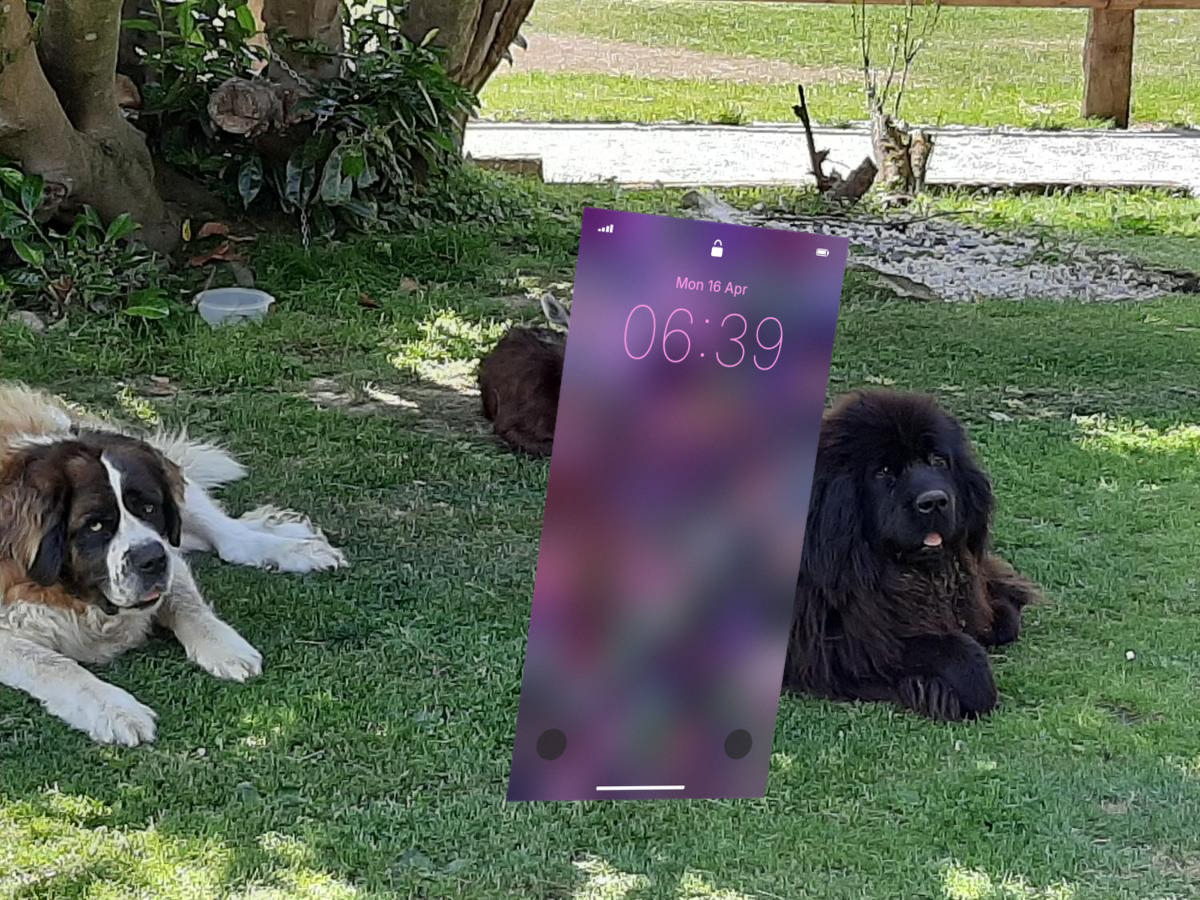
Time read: **6:39**
